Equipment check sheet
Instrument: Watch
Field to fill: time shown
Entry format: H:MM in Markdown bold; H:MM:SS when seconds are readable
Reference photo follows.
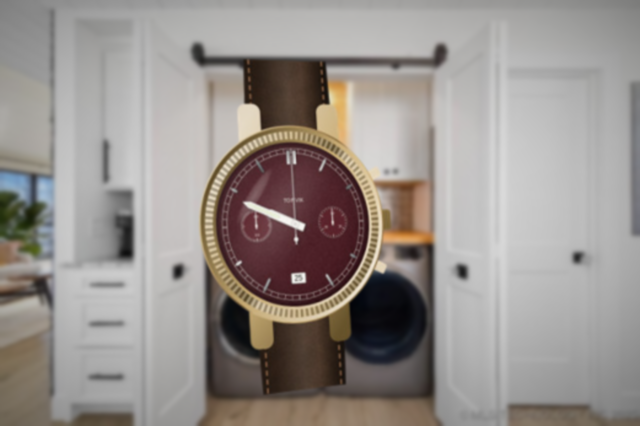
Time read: **9:49**
